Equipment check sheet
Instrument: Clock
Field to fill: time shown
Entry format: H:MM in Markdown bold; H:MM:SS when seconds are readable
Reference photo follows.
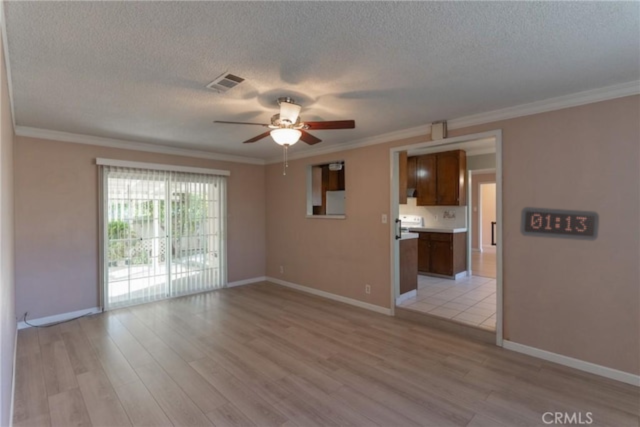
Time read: **1:13**
